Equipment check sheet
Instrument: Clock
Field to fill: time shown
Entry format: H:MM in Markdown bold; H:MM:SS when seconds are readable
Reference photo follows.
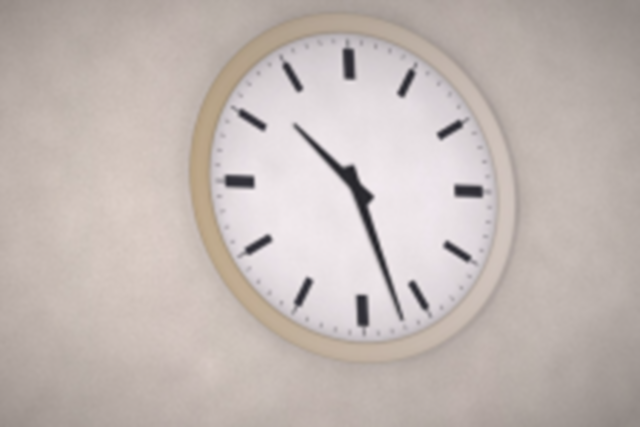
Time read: **10:27**
